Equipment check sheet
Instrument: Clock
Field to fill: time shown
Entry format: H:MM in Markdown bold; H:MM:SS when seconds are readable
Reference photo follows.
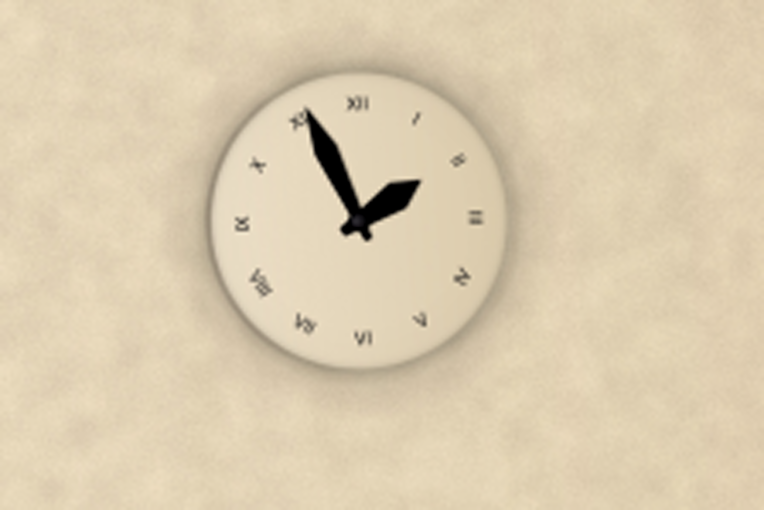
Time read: **1:56**
